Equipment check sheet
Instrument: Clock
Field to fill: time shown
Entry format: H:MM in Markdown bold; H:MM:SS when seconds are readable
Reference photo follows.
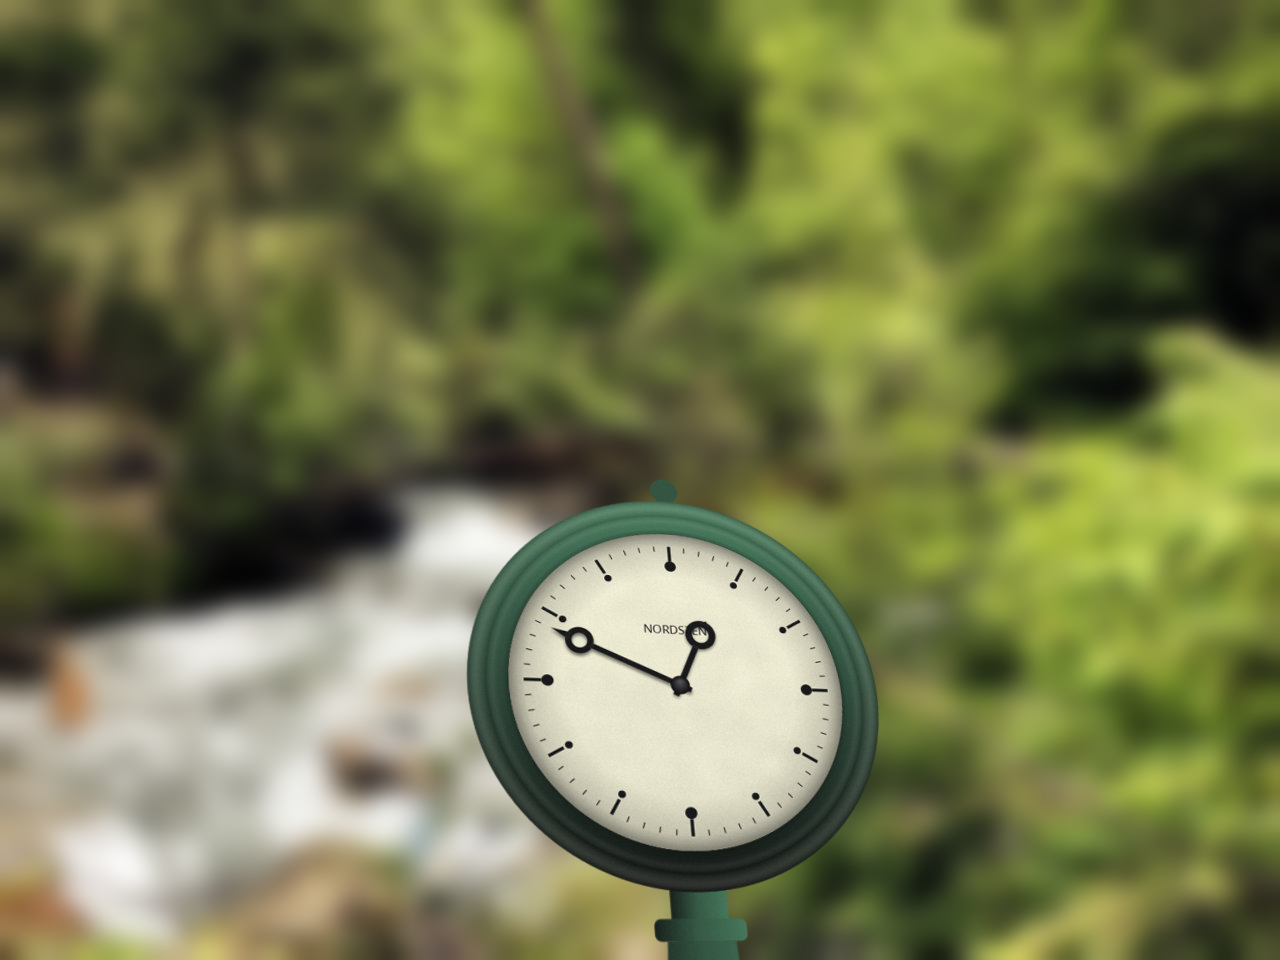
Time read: **12:49**
